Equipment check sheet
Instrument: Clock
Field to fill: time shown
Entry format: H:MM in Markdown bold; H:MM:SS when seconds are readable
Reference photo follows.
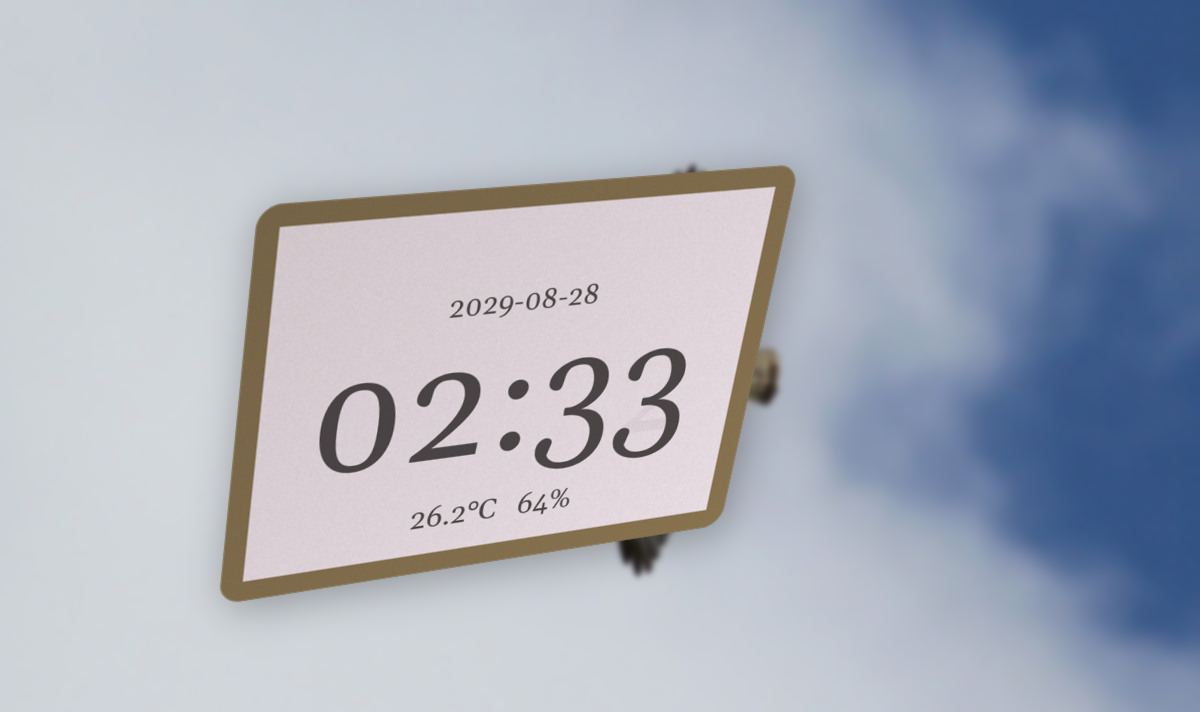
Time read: **2:33**
